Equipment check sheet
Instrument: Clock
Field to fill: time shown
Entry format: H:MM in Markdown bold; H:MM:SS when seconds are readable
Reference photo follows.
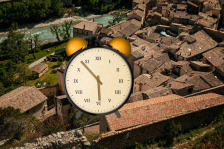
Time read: **5:53**
